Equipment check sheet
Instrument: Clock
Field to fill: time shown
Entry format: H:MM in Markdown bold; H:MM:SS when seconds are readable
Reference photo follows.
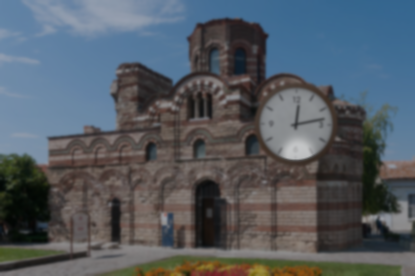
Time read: **12:13**
